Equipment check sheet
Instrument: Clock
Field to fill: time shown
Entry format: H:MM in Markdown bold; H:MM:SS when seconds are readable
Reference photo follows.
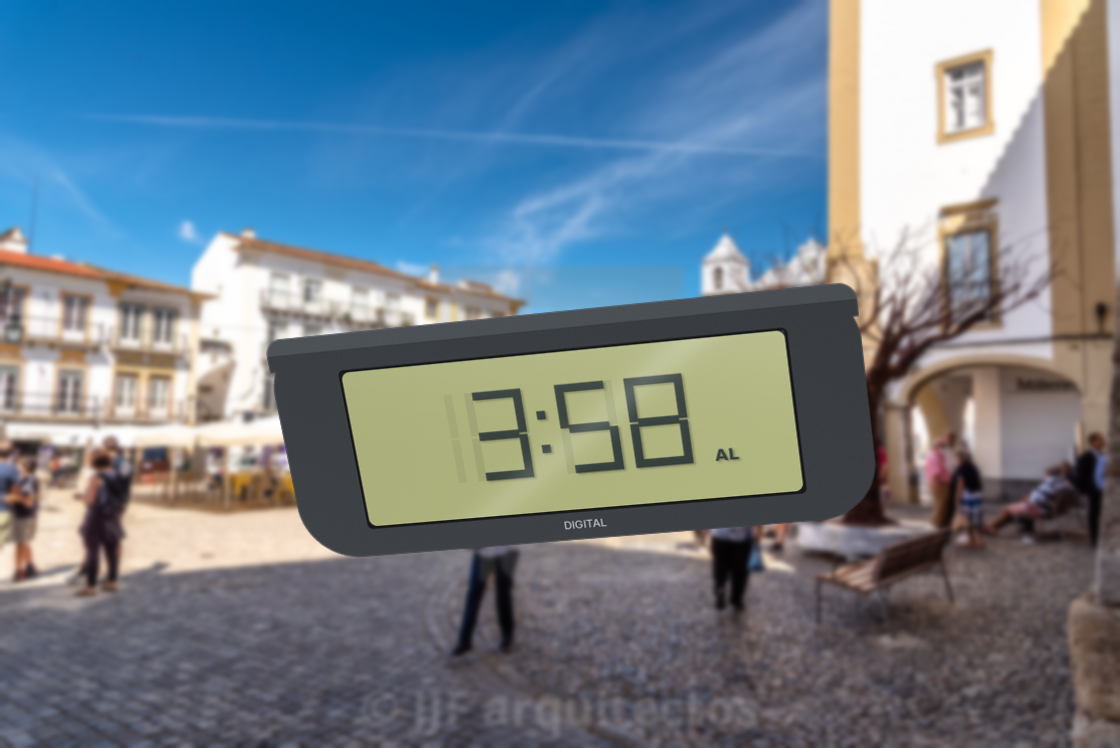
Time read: **3:58**
